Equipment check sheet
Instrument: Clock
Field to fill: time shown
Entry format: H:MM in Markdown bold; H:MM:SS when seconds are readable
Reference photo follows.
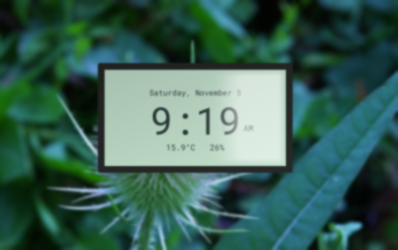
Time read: **9:19**
